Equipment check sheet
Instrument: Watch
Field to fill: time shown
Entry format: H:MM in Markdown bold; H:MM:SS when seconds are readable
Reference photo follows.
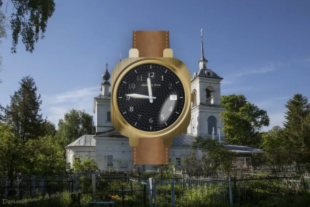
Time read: **11:46**
